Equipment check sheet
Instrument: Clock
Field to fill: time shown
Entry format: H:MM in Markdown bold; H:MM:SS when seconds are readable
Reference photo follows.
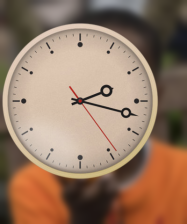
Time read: **2:17:24**
